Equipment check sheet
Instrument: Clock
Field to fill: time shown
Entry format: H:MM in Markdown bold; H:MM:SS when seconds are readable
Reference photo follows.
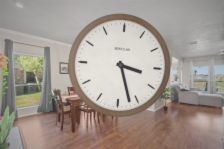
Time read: **3:27**
